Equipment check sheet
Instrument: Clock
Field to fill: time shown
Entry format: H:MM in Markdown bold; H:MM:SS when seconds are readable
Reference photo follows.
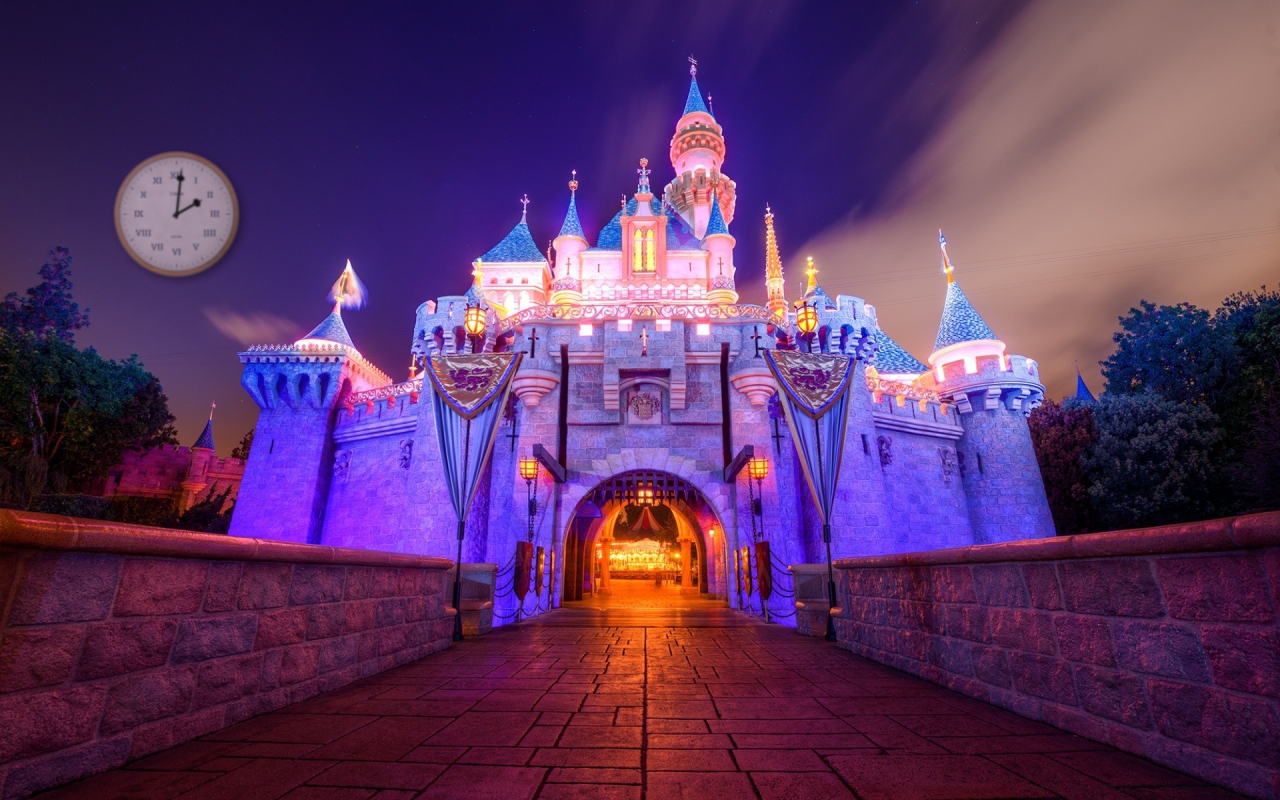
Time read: **2:01**
